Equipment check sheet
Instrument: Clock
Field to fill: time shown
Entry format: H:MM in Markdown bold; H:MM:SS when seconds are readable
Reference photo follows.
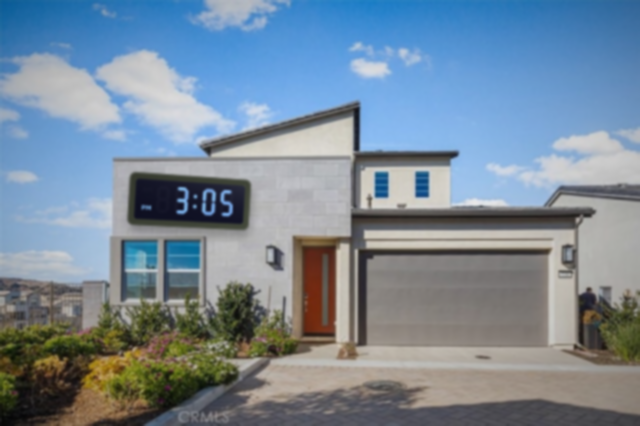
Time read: **3:05**
